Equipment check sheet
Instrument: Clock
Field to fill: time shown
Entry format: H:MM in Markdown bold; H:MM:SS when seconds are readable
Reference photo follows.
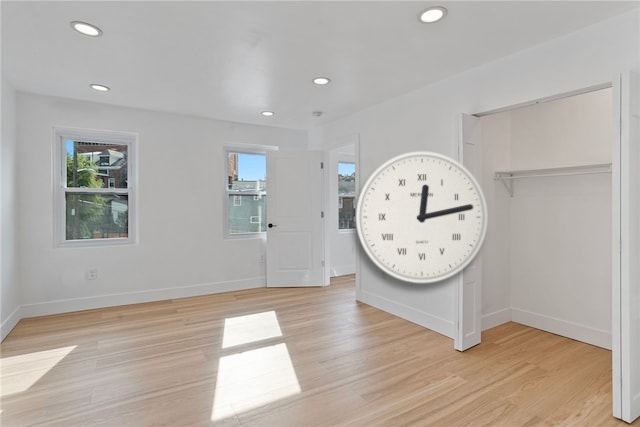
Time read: **12:13**
